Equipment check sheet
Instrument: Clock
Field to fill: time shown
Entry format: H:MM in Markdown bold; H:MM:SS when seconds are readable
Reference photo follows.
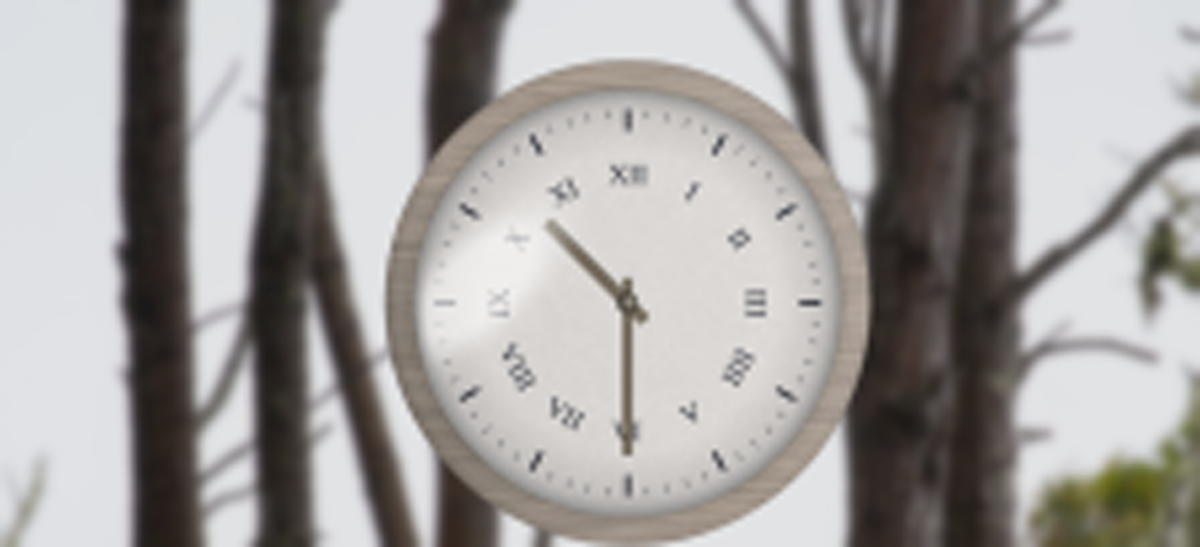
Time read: **10:30**
